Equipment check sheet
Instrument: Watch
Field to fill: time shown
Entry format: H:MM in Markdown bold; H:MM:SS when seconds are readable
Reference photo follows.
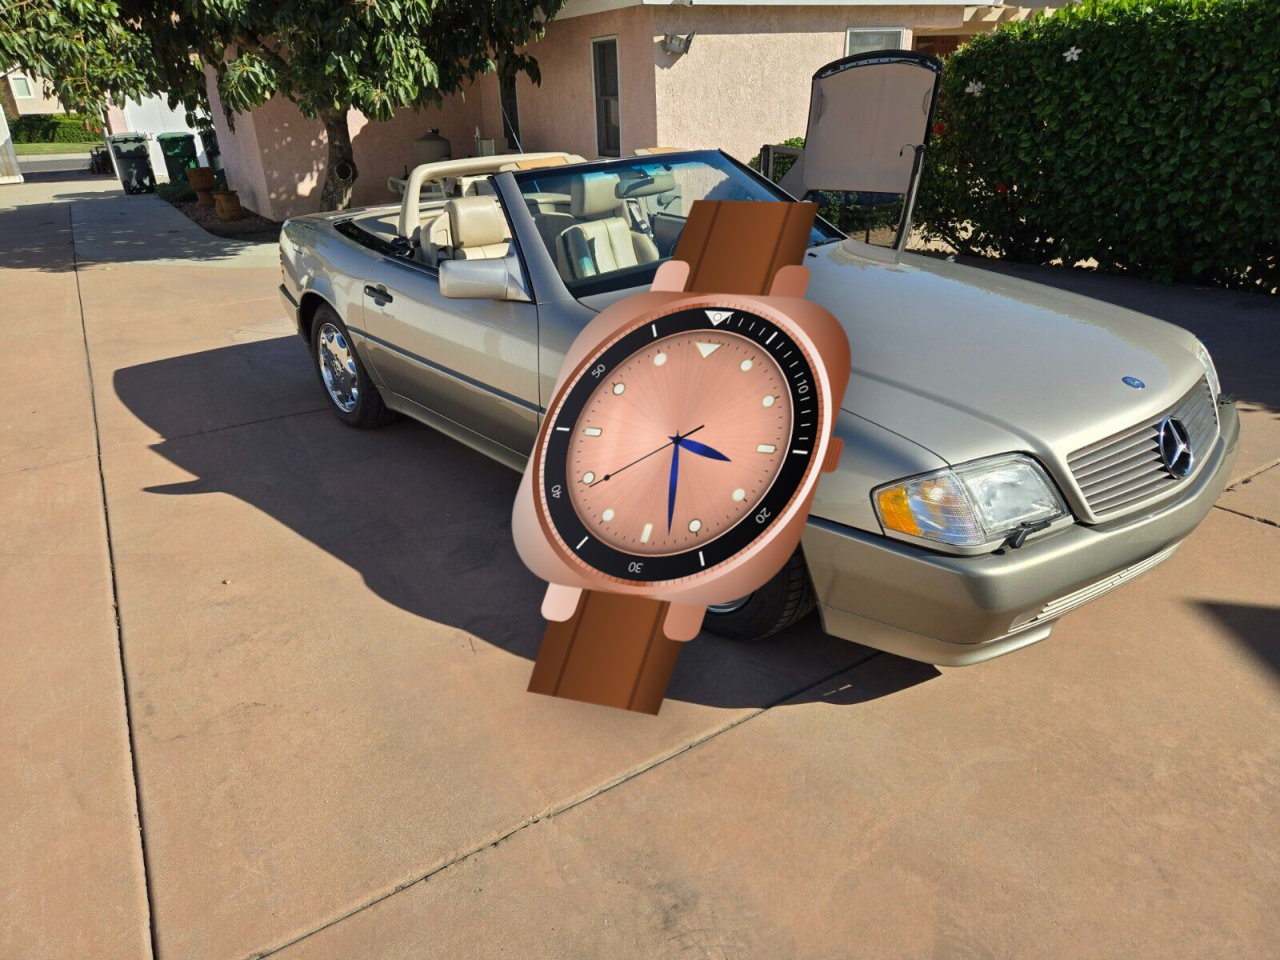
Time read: **3:27:39**
